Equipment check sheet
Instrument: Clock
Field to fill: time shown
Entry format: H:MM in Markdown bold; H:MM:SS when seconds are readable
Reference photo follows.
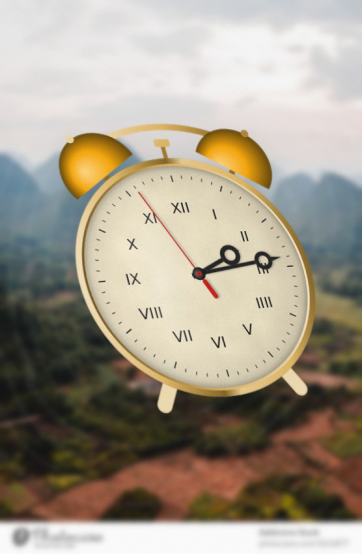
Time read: **2:13:56**
